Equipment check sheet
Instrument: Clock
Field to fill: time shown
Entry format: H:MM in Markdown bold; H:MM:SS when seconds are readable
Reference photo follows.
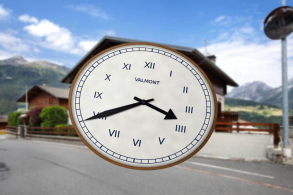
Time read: **3:40**
